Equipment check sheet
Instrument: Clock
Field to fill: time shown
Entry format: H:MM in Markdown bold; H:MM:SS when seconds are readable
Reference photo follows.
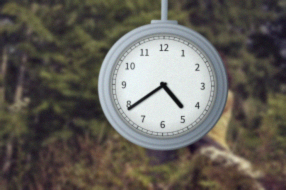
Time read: **4:39**
